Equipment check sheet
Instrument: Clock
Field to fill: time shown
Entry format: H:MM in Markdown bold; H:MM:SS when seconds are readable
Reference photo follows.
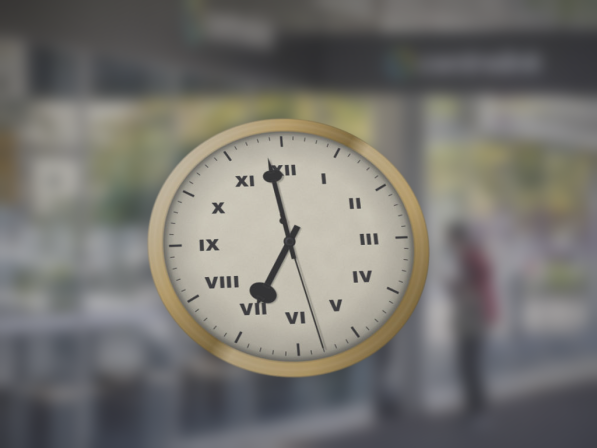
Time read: **6:58:28**
